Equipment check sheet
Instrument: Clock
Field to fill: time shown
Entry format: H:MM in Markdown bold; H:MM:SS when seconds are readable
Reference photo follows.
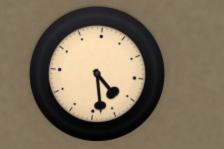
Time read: **4:28**
